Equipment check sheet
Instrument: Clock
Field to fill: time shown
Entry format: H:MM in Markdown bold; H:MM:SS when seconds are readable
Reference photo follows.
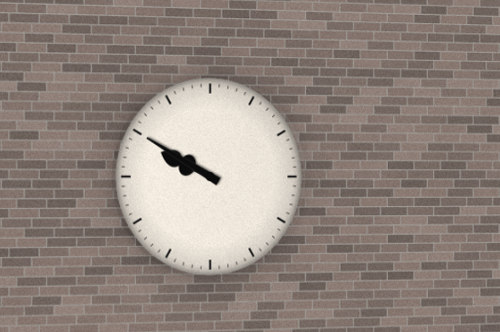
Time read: **9:50**
